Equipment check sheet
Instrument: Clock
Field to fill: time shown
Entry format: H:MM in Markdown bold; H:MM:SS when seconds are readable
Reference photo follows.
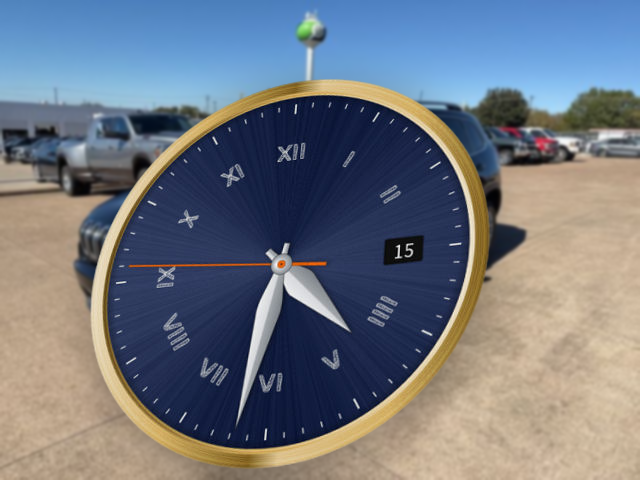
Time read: **4:31:46**
